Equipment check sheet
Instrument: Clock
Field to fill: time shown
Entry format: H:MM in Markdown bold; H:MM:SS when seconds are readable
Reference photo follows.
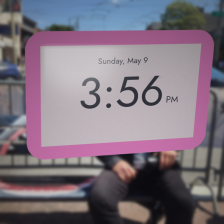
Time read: **3:56**
